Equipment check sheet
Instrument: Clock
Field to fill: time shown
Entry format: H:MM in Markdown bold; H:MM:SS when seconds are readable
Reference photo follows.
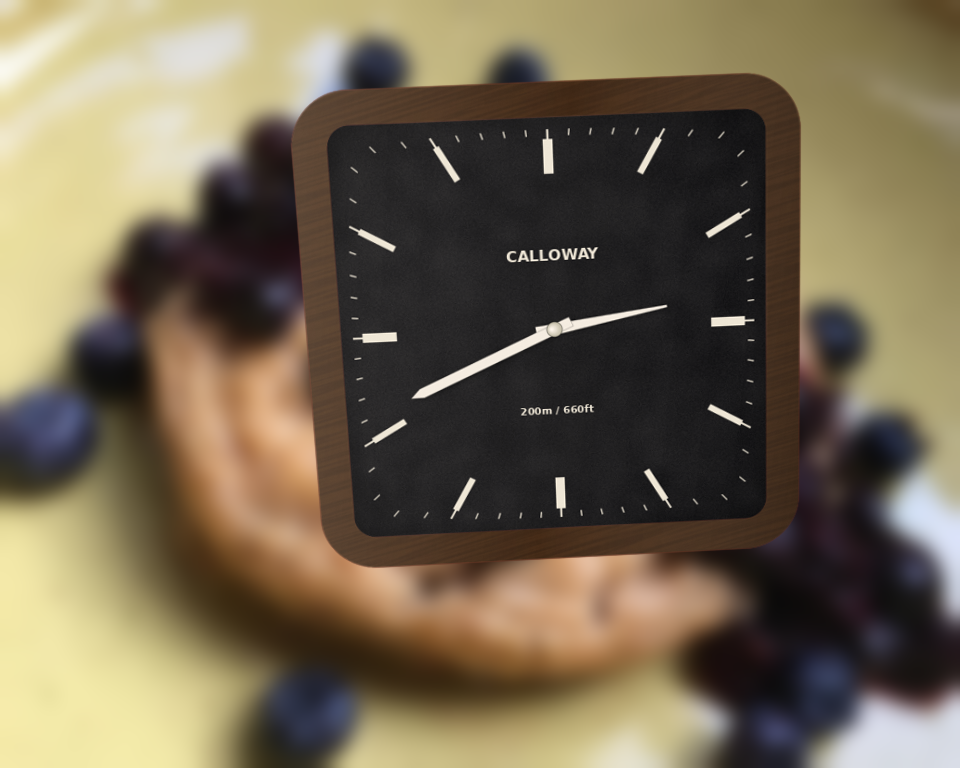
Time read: **2:41**
